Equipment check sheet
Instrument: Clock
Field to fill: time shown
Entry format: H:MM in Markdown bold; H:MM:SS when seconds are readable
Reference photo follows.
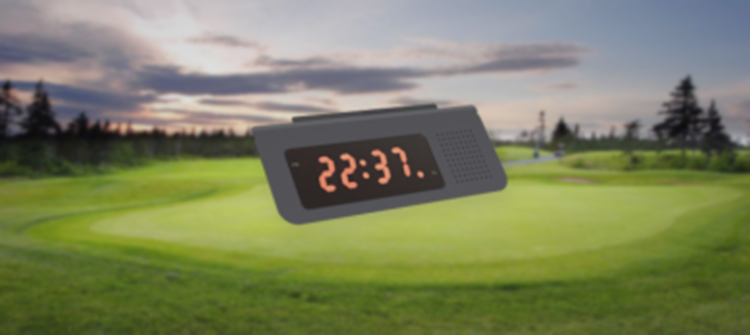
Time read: **22:37**
